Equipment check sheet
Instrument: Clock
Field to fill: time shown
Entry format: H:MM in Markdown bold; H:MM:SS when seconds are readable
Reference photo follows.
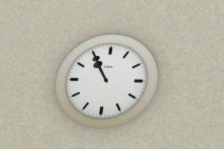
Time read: **10:55**
